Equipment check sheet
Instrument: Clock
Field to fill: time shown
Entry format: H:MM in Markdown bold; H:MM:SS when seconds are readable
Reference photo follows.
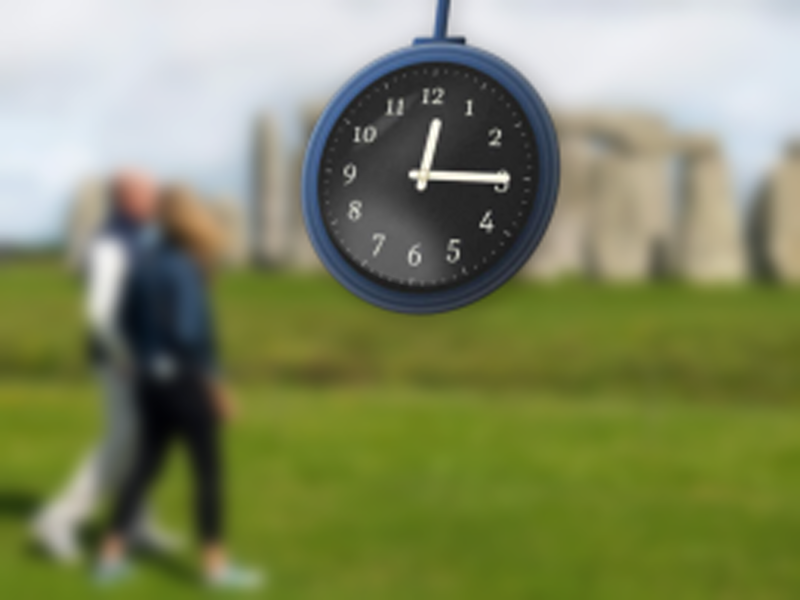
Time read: **12:15**
